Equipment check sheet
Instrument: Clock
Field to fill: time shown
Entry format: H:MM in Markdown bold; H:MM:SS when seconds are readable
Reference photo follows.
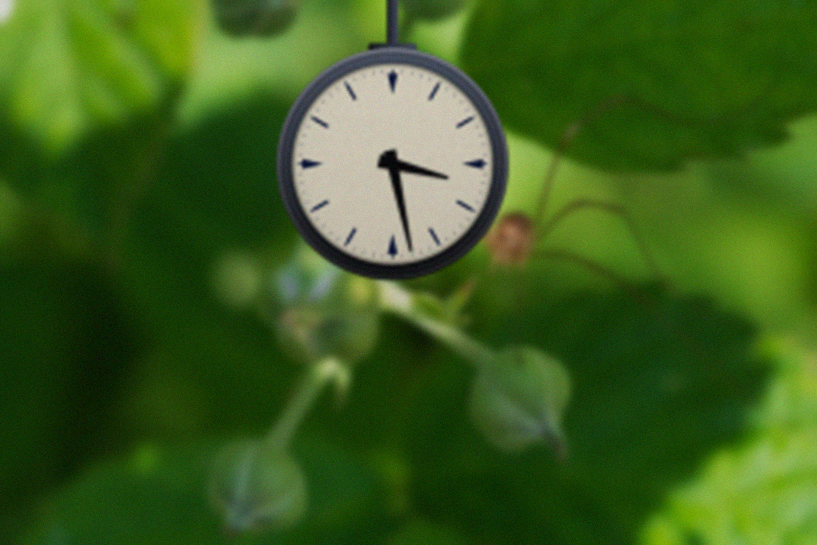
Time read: **3:28**
